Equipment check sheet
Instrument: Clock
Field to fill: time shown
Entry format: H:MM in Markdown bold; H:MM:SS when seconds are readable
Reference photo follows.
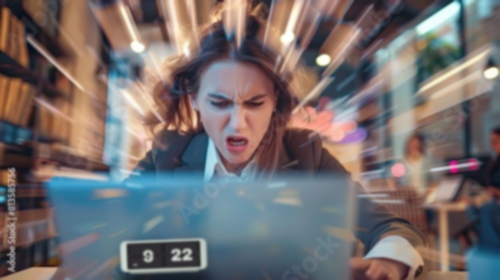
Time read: **9:22**
